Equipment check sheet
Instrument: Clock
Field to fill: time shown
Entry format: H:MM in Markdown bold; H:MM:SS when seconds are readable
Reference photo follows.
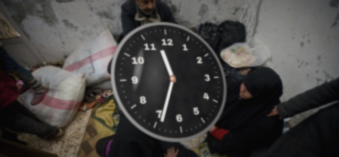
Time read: **11:34**
